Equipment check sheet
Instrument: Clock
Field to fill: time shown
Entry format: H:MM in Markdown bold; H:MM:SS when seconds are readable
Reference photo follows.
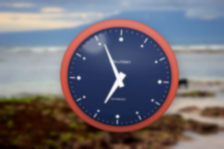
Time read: **6:56**
